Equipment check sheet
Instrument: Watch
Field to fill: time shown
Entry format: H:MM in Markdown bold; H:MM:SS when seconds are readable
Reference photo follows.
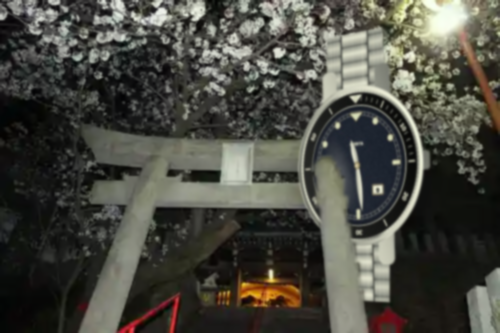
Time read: **11:29**
